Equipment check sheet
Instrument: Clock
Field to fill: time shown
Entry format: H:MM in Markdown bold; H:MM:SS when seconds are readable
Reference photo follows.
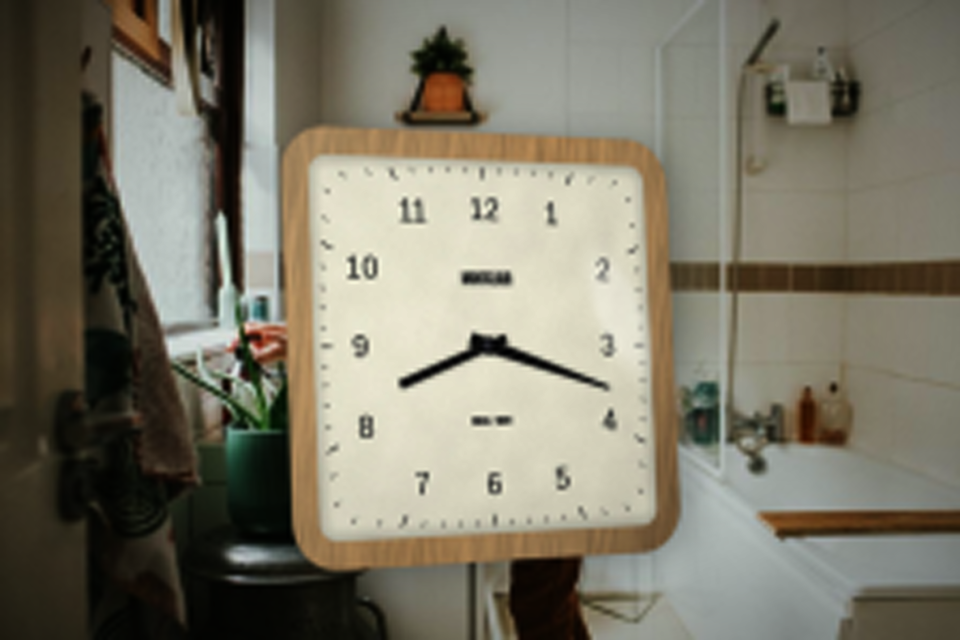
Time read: **8:18**
